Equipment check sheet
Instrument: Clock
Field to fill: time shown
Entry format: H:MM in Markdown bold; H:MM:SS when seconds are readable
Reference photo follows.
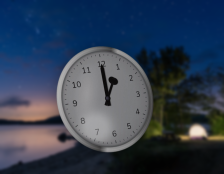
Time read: **1:00**
